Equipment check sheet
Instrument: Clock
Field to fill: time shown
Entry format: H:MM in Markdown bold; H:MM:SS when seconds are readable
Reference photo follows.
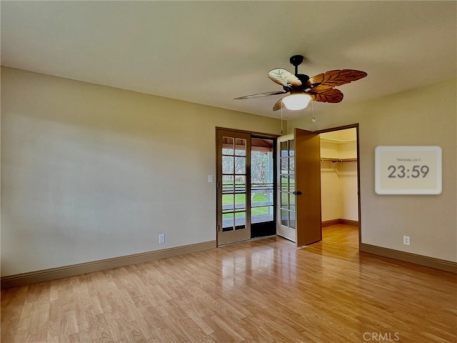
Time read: **23:59**
